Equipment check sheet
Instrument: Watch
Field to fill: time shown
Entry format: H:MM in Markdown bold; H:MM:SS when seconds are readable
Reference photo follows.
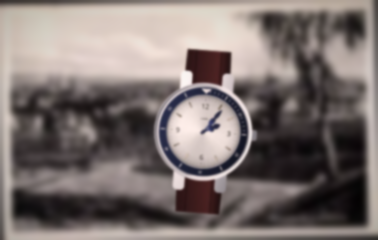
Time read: **2:06**
